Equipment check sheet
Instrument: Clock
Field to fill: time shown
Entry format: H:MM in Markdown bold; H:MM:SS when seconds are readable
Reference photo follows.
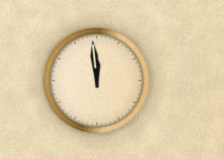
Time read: **11:59**
